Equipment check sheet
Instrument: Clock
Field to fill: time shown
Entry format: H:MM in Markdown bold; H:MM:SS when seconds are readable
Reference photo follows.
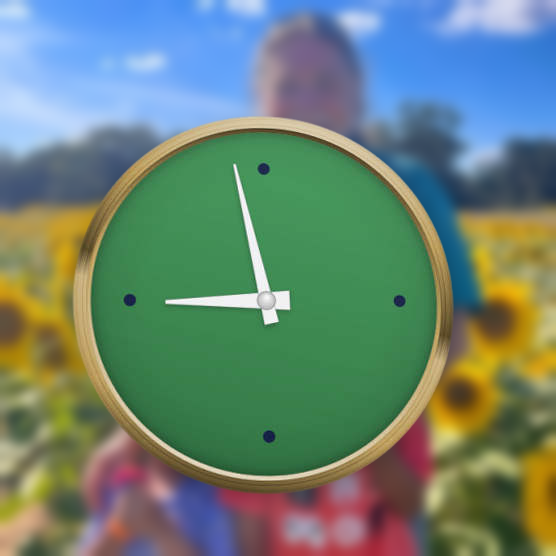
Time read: **8:58**
